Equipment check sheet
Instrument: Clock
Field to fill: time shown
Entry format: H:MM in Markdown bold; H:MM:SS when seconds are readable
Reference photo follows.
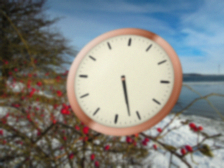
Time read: **5:27**
